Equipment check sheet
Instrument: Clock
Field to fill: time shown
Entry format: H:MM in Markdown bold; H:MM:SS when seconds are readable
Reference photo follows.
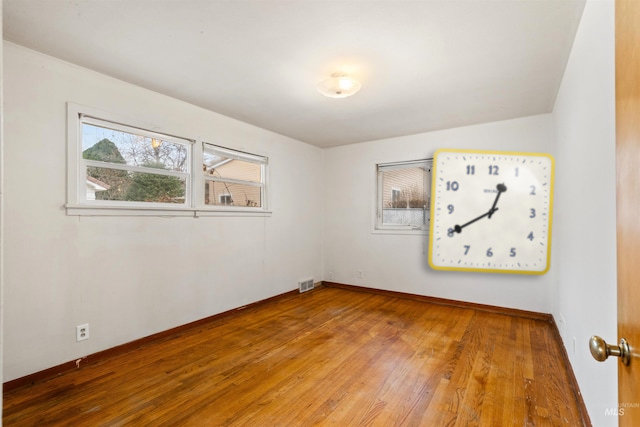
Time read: **12:40**
